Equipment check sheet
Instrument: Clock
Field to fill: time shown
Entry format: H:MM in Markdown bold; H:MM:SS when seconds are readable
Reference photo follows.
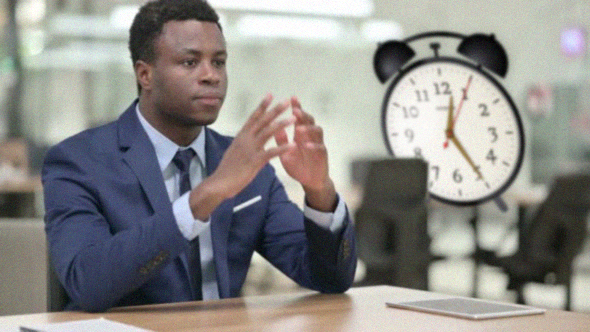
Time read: **12:25:05**
